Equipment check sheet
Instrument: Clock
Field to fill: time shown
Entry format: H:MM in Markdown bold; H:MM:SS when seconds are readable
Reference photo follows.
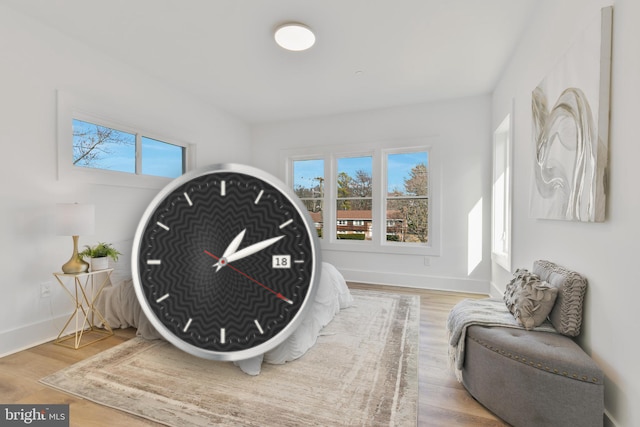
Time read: **1:11:20**
